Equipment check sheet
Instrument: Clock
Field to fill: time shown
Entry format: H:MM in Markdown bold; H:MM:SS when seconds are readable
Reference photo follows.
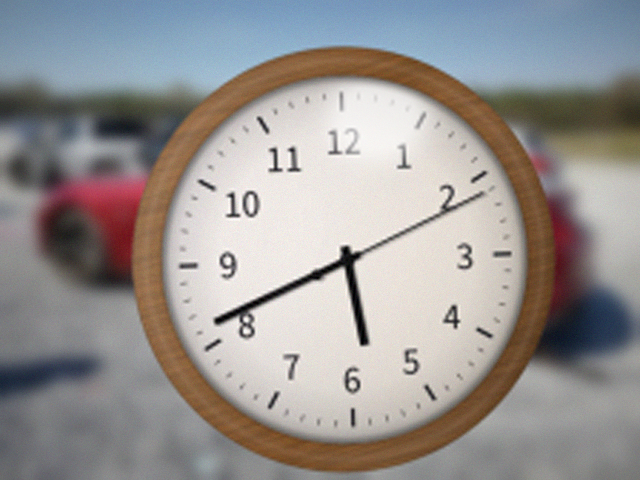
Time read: **5:41:11**
